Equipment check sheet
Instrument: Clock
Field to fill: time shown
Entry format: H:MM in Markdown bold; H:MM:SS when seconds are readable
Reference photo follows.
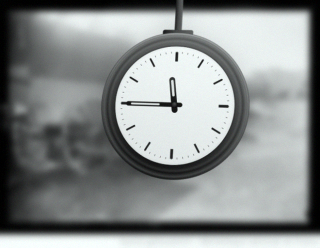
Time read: **11:45**
